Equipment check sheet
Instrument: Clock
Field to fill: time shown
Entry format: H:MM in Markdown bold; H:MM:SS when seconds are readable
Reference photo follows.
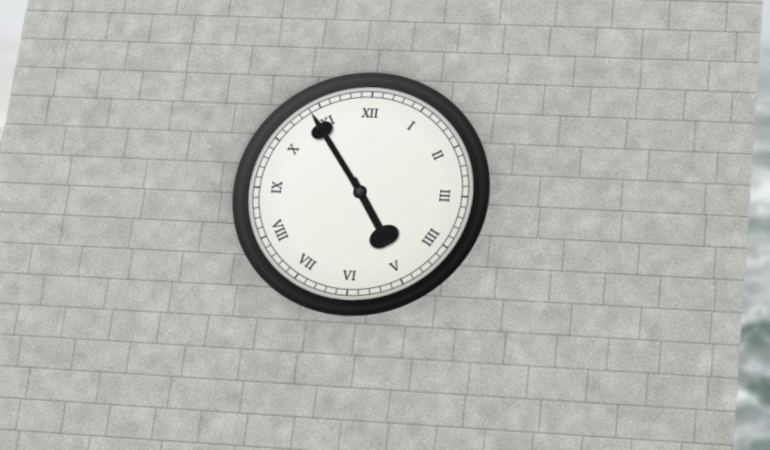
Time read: **4:54**
